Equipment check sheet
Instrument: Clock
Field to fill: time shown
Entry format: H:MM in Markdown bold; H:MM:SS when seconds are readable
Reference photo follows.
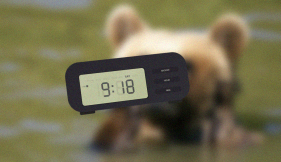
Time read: **9:18**
